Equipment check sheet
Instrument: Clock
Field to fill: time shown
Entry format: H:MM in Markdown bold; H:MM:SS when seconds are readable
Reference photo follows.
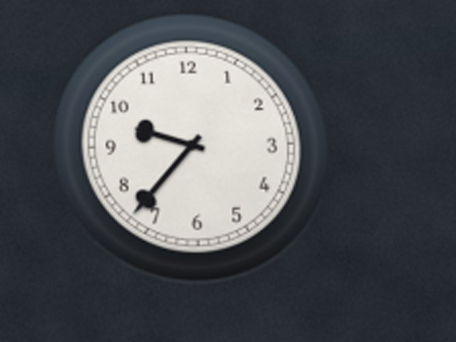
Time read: **9:37**
